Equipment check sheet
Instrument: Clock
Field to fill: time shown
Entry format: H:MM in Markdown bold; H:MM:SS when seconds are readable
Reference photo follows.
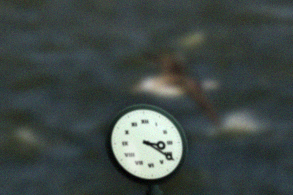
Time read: **3:21**
